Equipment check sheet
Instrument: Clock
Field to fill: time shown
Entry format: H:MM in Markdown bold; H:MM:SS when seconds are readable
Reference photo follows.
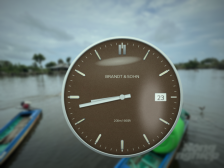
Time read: **8:43**
